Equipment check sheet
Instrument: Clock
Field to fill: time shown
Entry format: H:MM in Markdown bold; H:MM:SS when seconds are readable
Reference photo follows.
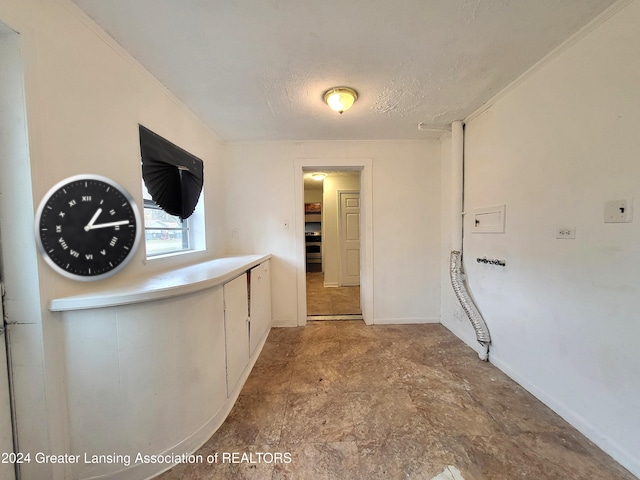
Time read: **1:14**
